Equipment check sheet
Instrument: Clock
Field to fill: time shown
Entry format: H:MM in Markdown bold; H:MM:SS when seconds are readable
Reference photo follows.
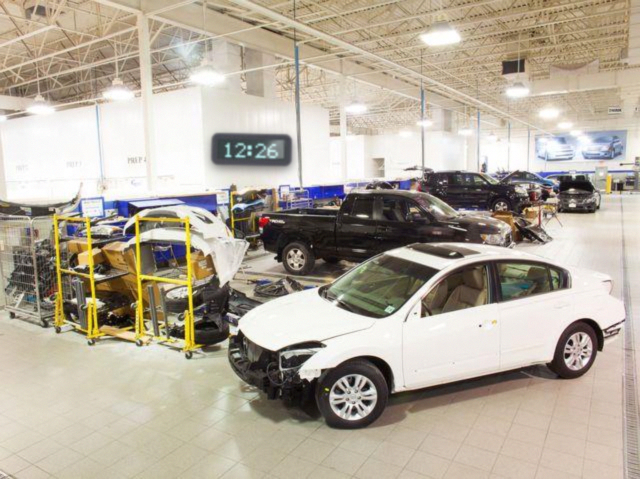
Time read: **12:26**
